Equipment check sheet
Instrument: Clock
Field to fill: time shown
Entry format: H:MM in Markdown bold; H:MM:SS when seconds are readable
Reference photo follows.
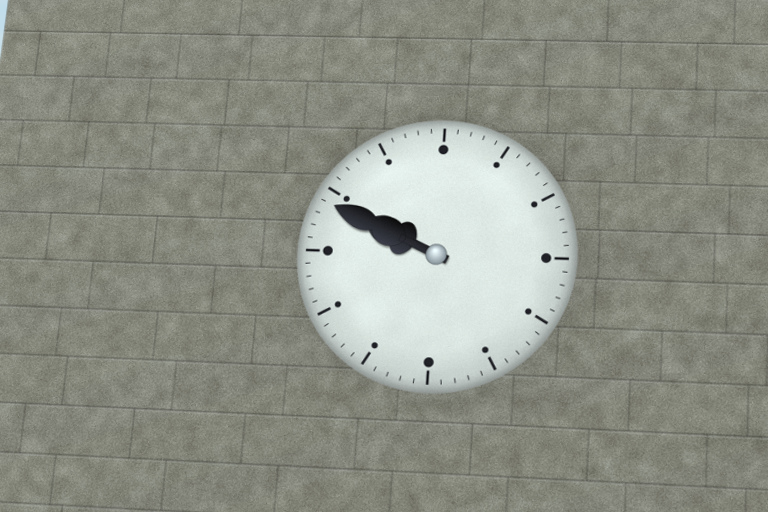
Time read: **9:49**
